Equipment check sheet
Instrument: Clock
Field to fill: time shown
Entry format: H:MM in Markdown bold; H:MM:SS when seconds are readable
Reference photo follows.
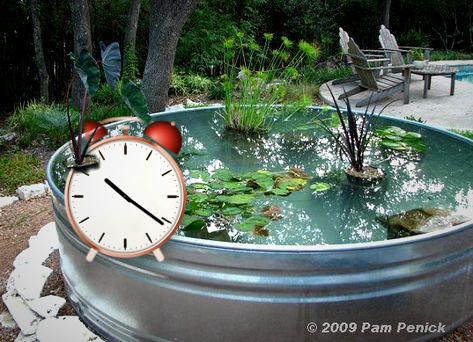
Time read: **10:21**
